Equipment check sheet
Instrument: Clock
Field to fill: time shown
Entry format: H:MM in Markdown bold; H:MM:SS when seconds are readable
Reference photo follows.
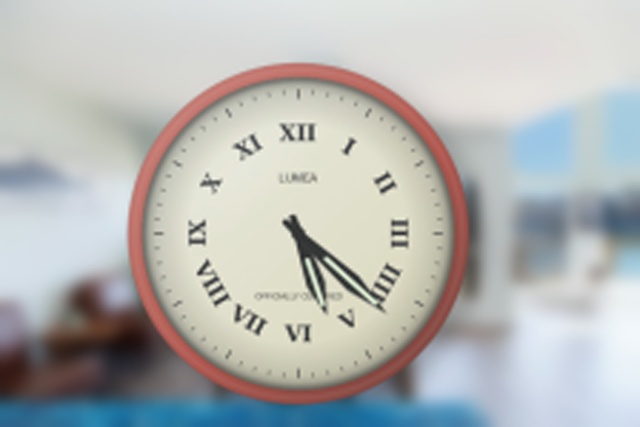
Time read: **5:22**
